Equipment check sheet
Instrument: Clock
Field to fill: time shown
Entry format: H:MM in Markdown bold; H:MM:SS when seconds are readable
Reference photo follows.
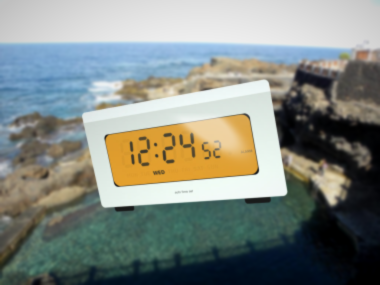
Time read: **12:24:52**
